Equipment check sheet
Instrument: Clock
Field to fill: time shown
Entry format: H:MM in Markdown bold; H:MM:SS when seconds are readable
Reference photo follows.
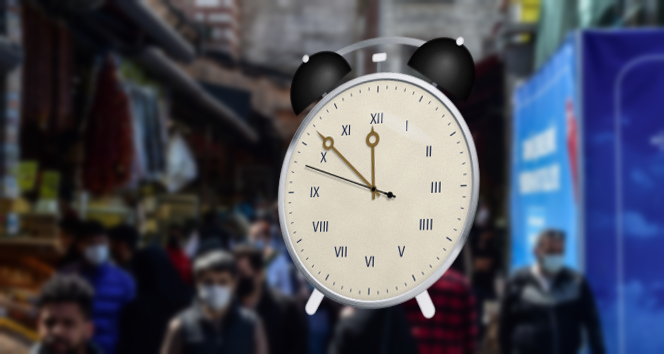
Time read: **11:51:48**
